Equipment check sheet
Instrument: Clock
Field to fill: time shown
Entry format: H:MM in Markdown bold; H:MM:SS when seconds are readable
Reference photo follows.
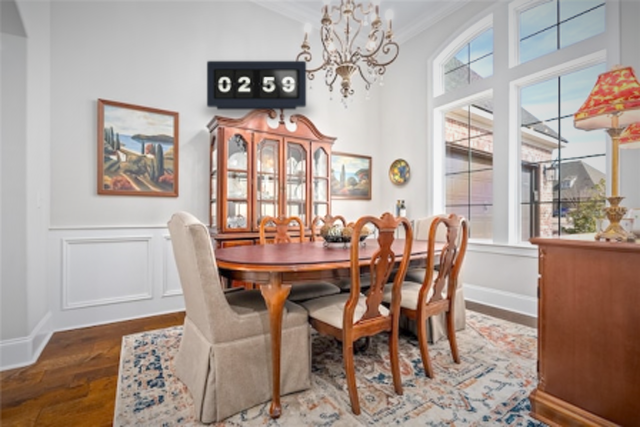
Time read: **2:59**
